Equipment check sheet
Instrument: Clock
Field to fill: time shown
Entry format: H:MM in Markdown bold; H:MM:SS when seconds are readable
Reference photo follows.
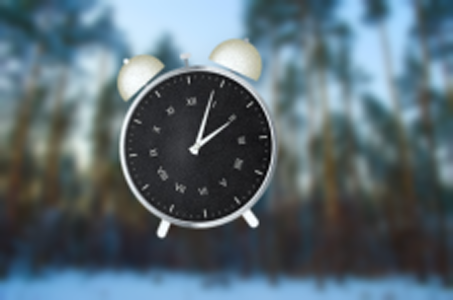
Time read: **2:04**
